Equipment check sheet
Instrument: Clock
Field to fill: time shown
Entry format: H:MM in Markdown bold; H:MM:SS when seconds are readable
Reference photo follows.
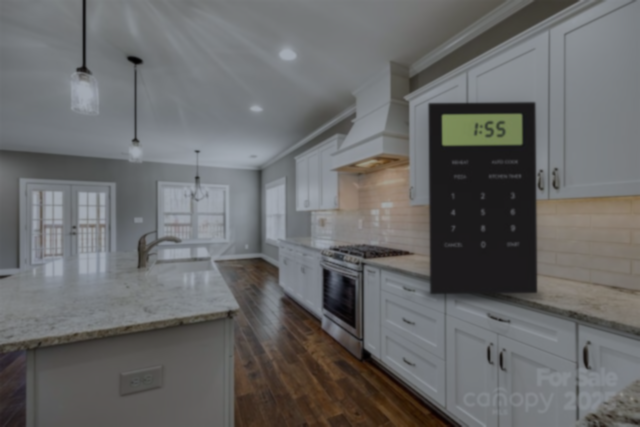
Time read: **1:55**
